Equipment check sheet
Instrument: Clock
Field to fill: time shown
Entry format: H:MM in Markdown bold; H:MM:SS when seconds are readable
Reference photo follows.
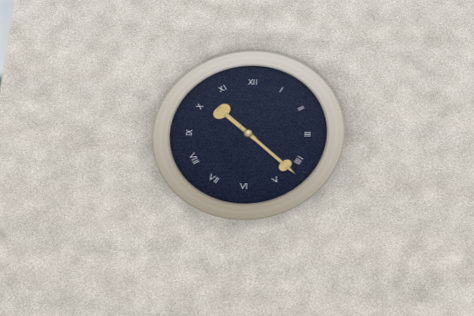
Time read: **10:22**
